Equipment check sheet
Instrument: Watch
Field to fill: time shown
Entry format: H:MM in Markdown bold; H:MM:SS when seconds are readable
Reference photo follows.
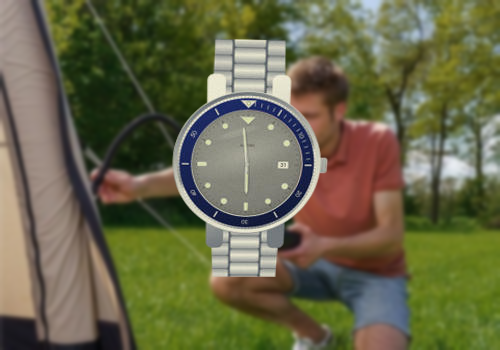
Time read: **5:59**
